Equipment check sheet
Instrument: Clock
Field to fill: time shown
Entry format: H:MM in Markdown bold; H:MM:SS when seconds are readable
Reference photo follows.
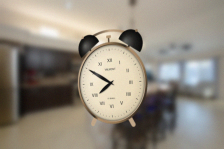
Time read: **7:50**
